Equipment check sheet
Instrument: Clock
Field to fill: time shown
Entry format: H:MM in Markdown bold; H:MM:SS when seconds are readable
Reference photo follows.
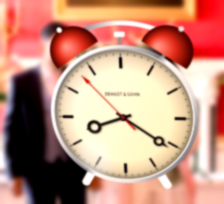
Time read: **8:20:53**
